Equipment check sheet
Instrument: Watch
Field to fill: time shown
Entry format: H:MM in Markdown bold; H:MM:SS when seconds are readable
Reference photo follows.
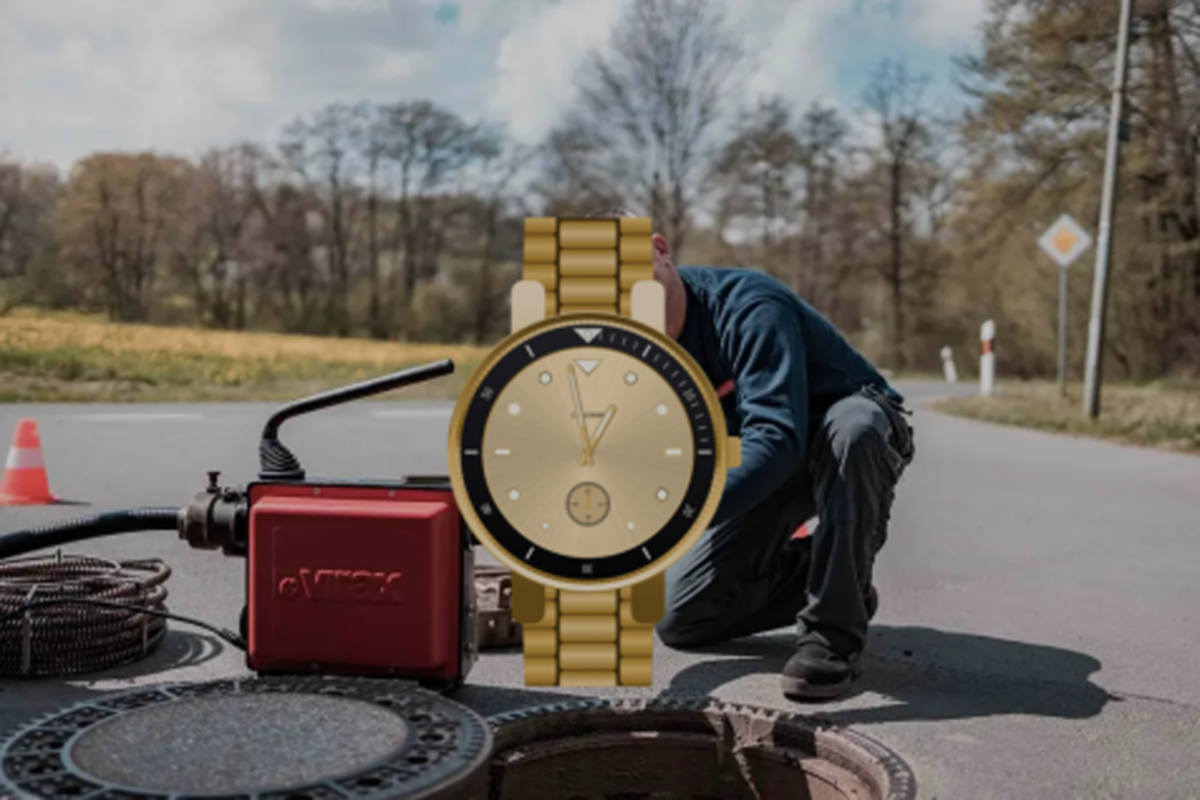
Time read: **12:58**
